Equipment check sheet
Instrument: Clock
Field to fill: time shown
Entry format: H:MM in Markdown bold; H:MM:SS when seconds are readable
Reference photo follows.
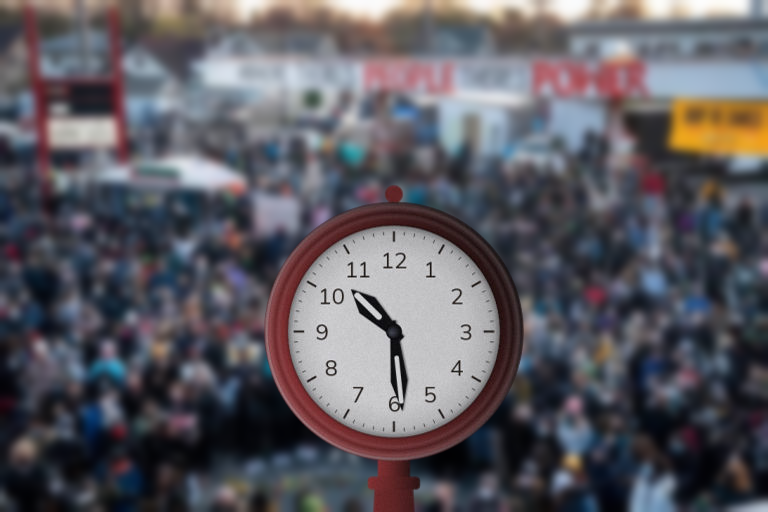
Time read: **10:29**
